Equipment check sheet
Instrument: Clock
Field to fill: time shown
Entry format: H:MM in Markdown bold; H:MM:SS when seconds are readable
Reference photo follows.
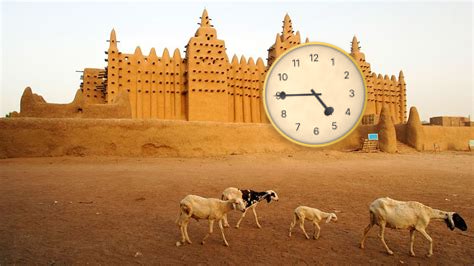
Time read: **4:45**
